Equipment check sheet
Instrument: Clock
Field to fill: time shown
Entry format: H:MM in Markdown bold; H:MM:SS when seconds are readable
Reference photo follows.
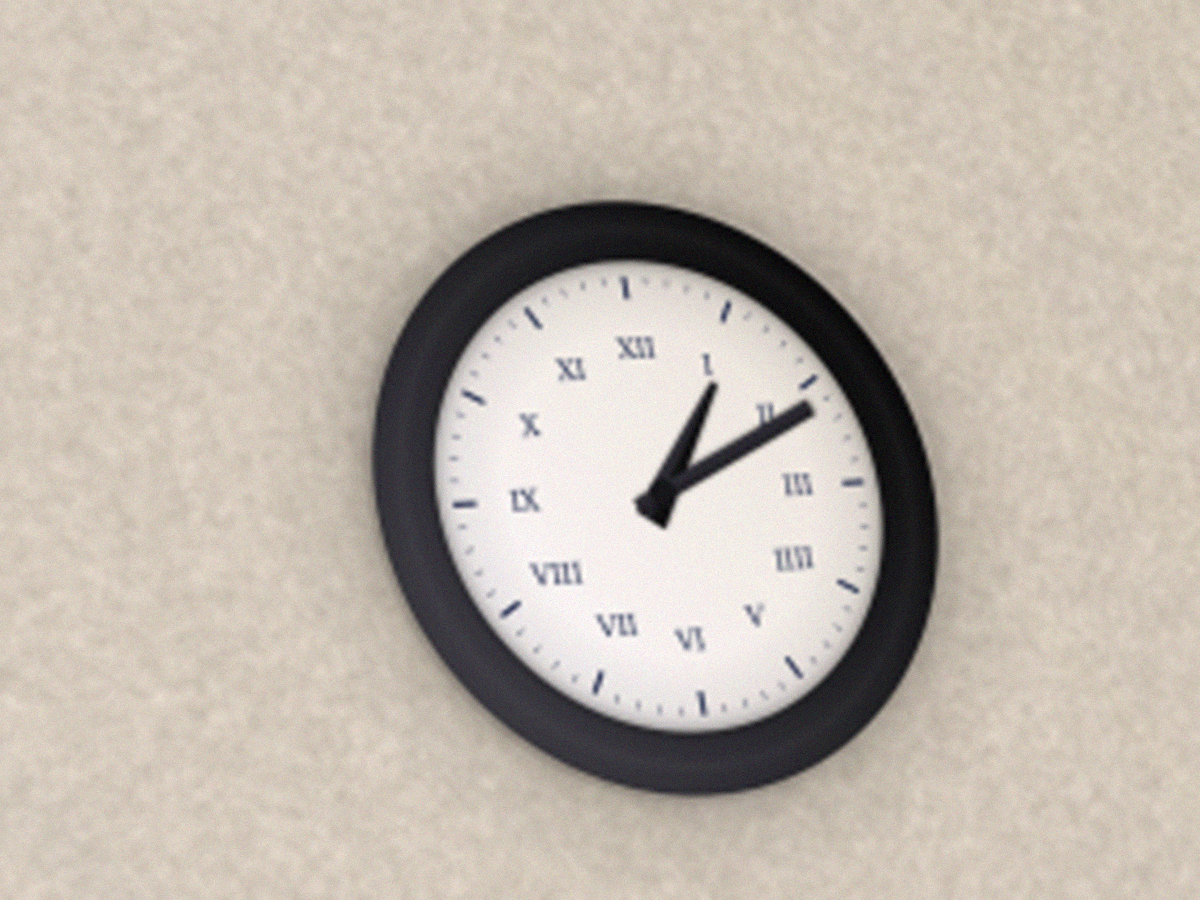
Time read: **1:11**
